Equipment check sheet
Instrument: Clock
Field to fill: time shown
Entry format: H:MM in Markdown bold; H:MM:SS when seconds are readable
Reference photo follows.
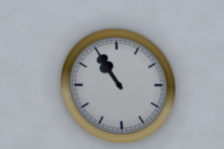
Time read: **10:55**
